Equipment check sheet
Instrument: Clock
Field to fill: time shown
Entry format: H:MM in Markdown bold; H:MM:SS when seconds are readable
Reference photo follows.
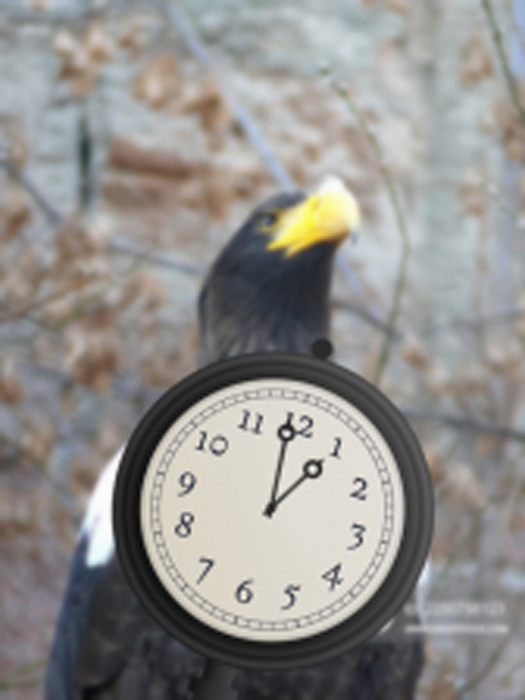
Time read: **12:59**
